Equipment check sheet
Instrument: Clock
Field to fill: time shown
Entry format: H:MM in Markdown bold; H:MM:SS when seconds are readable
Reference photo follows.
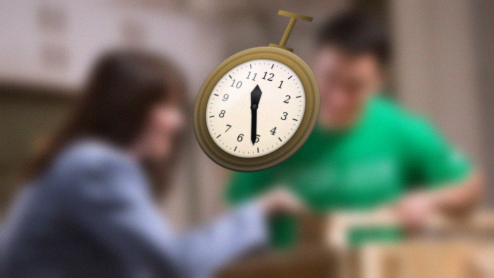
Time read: **11:26**
